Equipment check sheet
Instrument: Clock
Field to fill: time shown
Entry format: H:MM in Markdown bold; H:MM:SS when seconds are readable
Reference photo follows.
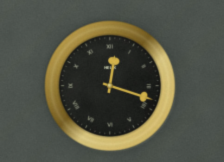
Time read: **12:18**
